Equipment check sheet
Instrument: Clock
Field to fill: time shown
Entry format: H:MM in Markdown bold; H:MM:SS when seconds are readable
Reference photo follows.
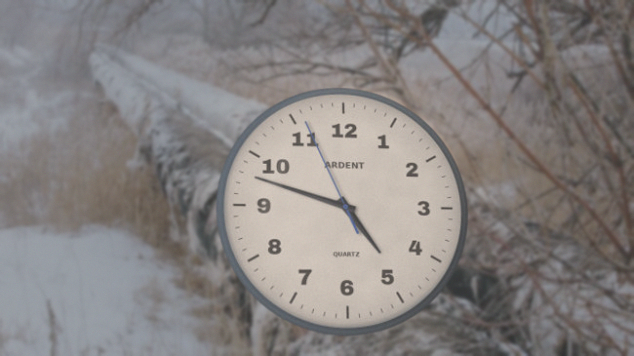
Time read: **4:47:56**
